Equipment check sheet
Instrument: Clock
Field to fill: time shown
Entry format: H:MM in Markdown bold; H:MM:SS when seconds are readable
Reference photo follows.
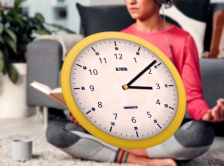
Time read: **3:09**
